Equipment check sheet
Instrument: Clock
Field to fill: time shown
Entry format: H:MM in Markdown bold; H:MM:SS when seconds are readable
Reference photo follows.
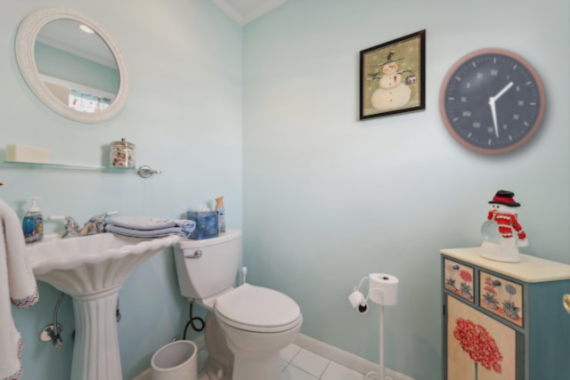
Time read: **1:28**
